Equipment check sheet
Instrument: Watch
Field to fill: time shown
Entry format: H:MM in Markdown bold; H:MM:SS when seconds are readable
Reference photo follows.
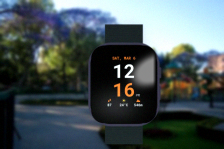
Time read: **12:16**
